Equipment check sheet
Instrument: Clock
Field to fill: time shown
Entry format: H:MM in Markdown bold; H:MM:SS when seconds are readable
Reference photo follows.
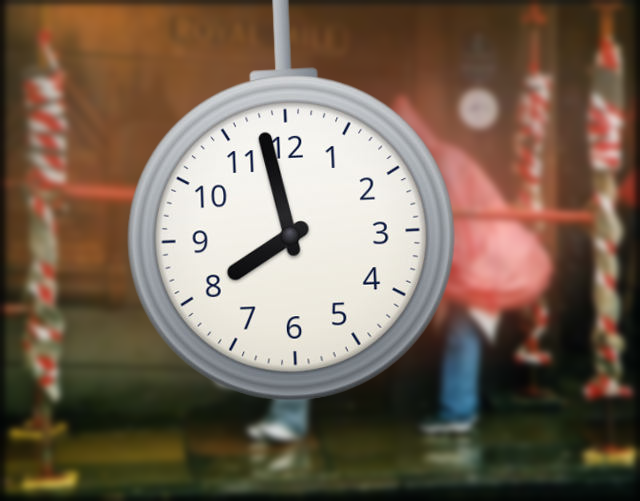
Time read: **7:58**
